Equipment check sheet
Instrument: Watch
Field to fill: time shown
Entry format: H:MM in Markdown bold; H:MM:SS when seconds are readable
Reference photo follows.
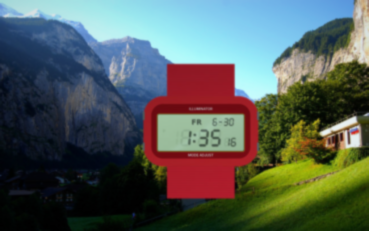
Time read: **1:35**
